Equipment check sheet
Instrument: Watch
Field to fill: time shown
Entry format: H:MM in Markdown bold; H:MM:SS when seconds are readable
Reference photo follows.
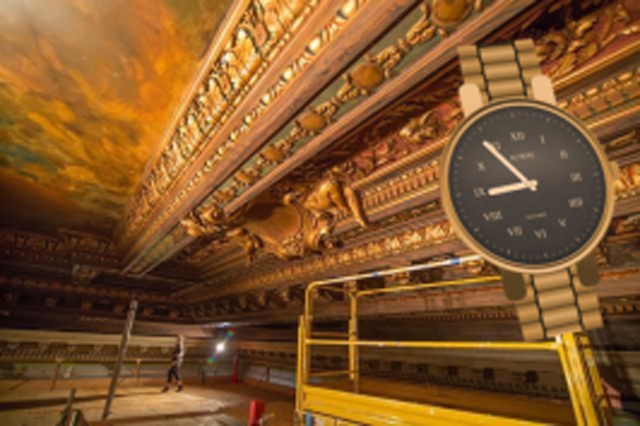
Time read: **8:54**
